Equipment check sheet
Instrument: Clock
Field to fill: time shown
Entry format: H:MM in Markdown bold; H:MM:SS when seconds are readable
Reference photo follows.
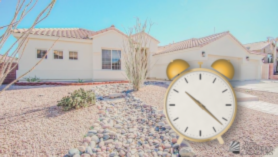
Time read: **10:22**
